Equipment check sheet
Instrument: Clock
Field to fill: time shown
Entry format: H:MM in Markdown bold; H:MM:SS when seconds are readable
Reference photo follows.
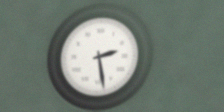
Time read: **2:28**
